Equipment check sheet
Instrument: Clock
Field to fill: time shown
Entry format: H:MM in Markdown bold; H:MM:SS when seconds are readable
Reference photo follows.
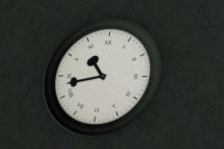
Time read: **10:43**
